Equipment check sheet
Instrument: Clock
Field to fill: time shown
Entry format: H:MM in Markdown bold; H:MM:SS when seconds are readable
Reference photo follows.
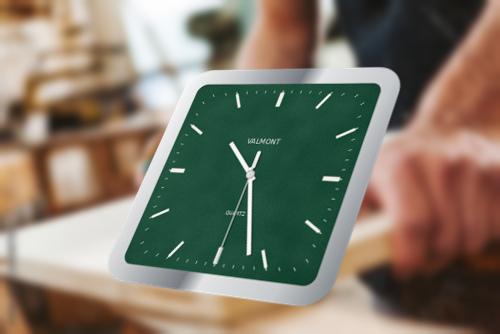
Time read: **10:26:30**
